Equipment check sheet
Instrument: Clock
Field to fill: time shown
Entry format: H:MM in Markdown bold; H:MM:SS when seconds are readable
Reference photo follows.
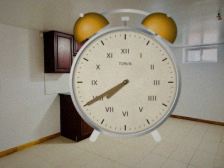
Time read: **7:40**
